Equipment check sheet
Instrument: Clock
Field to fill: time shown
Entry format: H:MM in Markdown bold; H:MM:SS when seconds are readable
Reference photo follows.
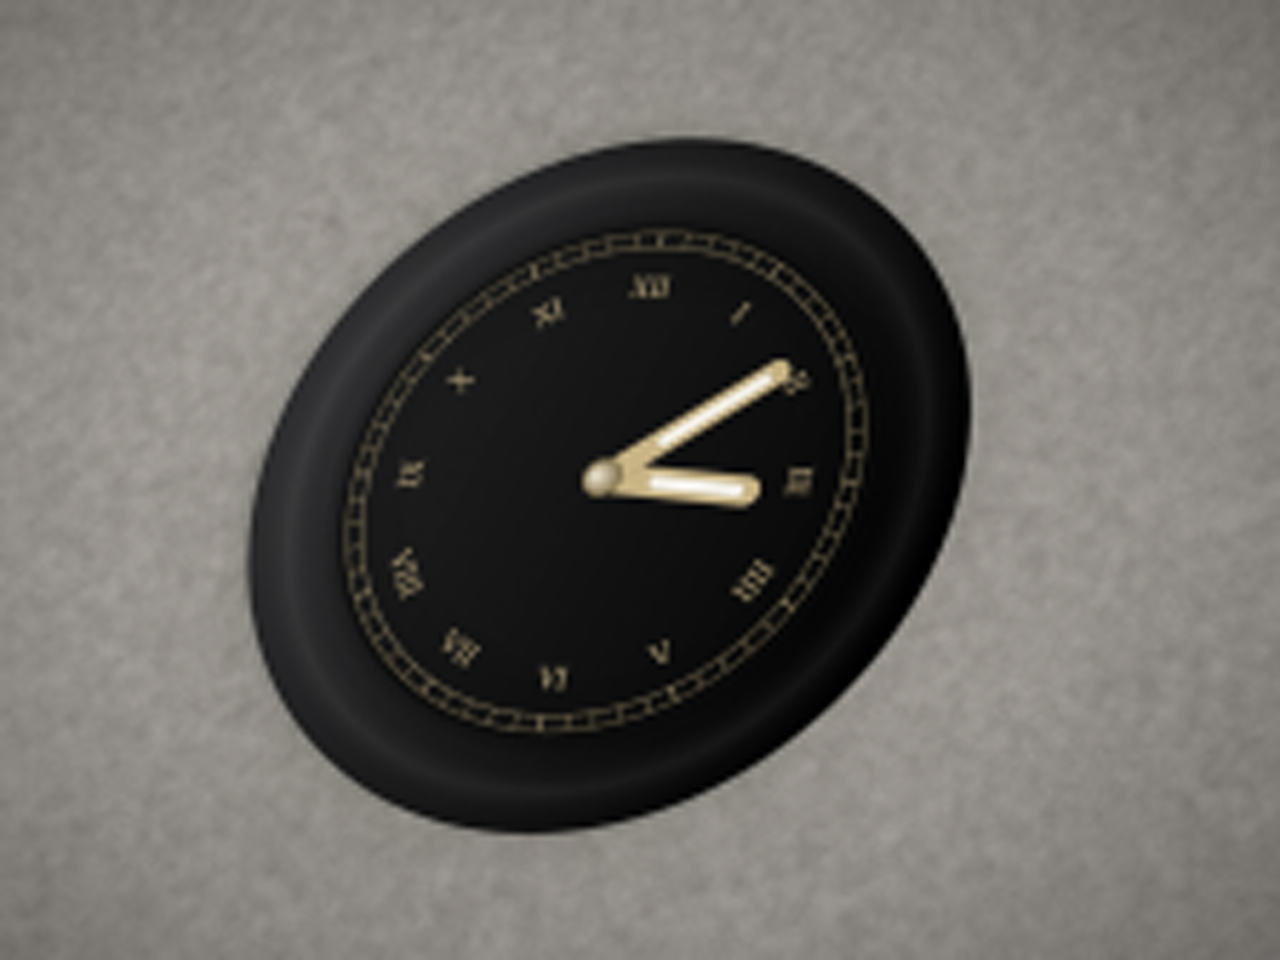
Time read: **3:09**
